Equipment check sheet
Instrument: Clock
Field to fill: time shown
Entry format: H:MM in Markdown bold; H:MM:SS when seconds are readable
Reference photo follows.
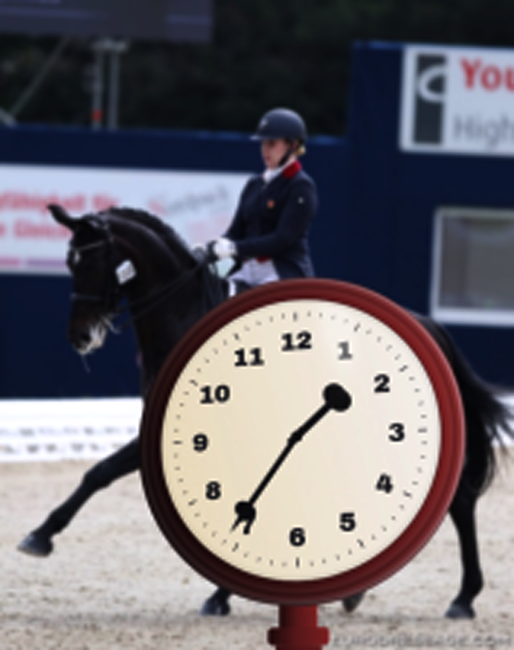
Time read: **1:36**
